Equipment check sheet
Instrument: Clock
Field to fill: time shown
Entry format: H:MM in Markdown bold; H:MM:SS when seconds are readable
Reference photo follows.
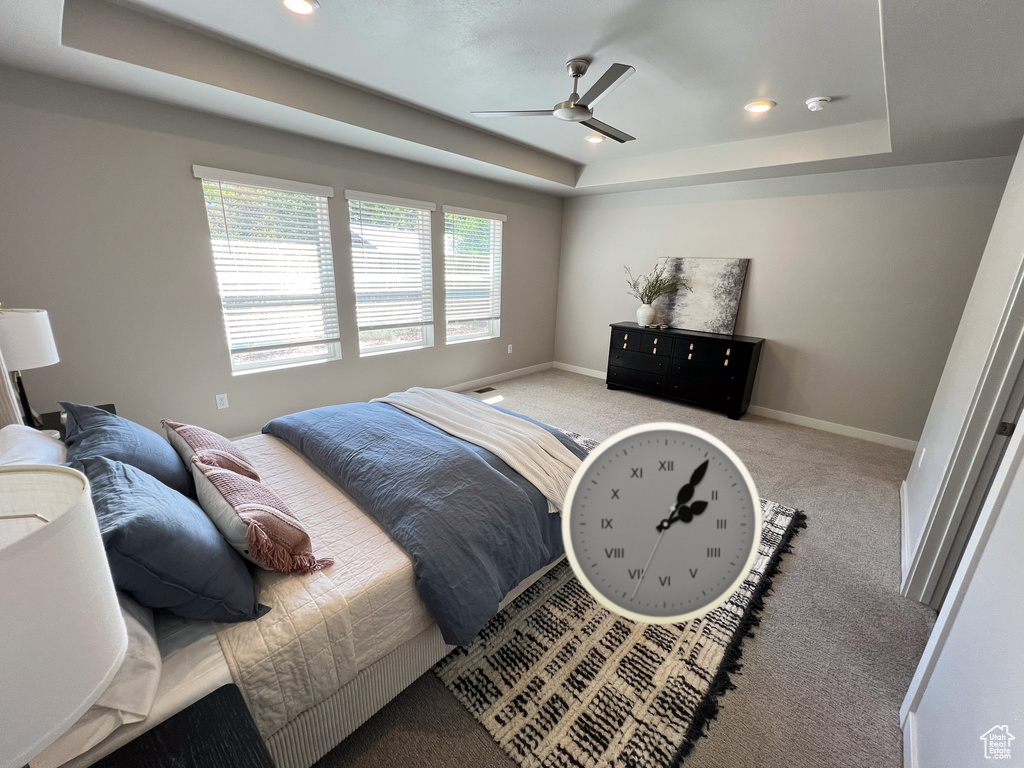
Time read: **2:05:34**
